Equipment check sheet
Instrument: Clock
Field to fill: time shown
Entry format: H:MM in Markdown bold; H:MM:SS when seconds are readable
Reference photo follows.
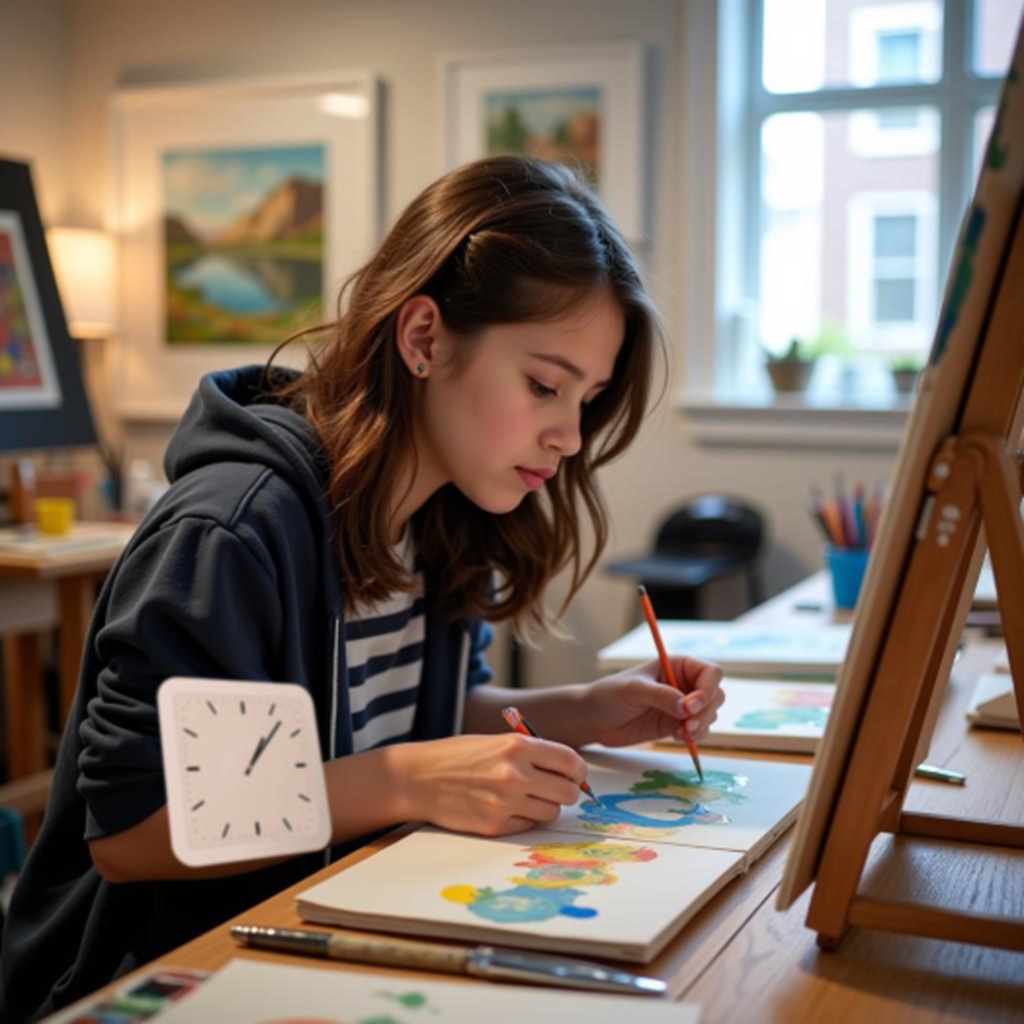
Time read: **1:07**
